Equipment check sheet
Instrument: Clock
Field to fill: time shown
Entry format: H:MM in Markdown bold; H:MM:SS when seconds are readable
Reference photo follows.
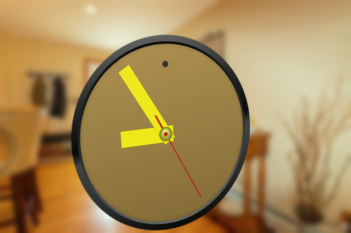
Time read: **8:54:25**
